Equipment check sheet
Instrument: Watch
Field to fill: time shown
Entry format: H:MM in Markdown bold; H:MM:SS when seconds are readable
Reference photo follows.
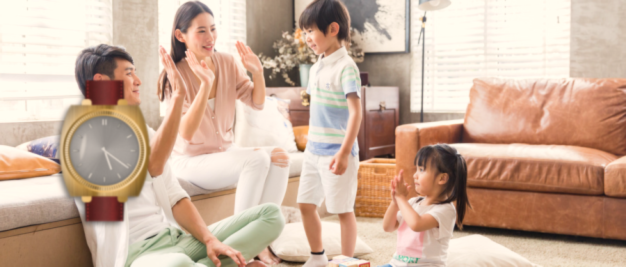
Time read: **5:21**
